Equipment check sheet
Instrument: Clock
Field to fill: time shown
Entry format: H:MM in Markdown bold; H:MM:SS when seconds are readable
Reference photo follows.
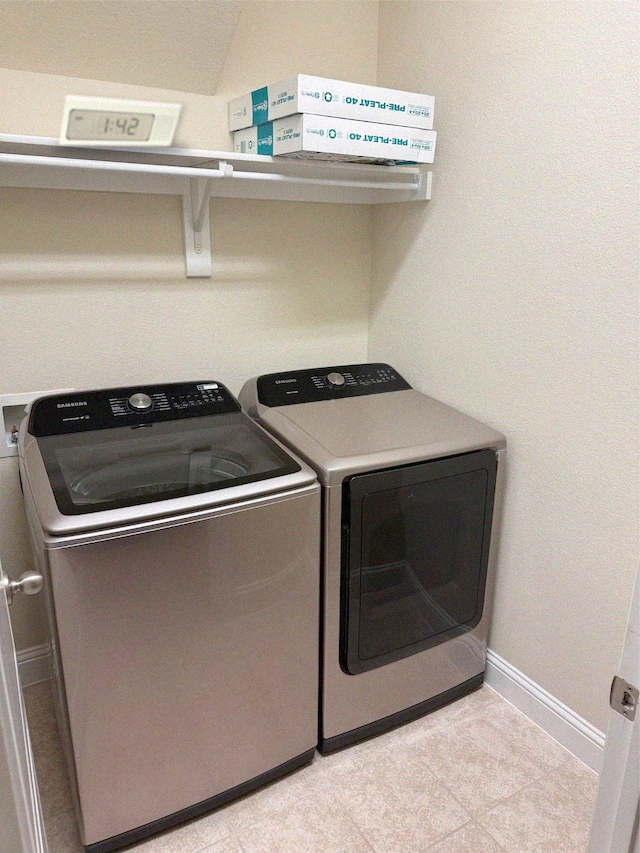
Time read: **1:42**
